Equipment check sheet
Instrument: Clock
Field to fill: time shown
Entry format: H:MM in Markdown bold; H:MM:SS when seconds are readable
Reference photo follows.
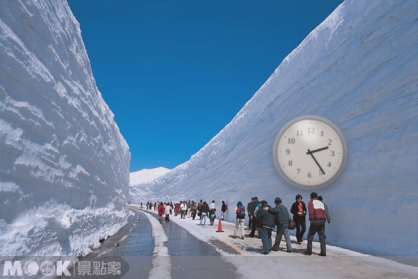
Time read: **2:24**
